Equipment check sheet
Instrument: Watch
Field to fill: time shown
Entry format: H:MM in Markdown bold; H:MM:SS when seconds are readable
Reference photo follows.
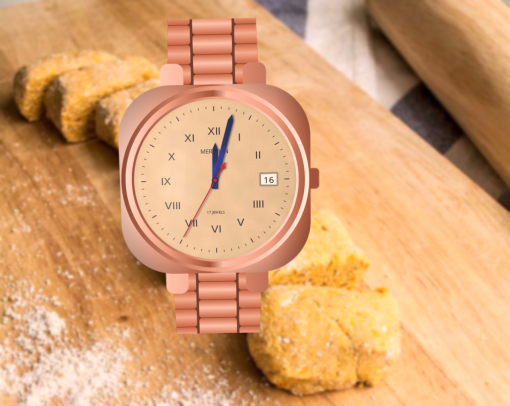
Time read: **12:02:35**
